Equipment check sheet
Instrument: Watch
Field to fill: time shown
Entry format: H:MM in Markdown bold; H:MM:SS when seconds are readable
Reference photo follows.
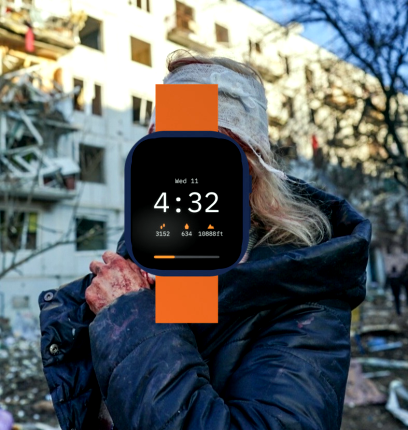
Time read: **4:32**
